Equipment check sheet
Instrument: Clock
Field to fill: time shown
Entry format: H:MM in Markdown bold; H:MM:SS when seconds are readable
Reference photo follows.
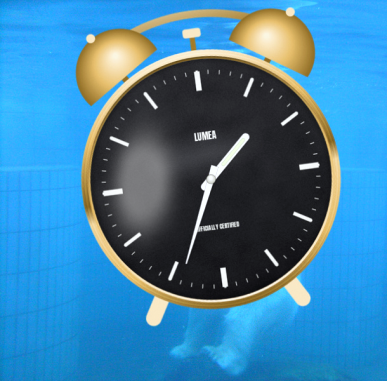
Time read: **1:34**
